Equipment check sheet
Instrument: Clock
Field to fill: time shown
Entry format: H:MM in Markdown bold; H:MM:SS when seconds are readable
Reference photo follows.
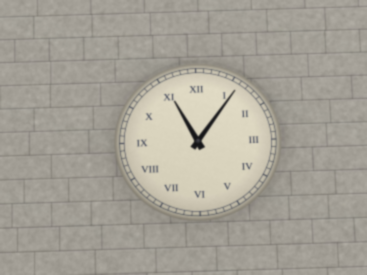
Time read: **11:06**
